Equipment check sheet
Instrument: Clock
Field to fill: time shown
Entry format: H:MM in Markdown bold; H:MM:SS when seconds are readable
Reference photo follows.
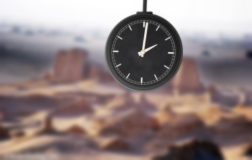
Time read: **2:01**
